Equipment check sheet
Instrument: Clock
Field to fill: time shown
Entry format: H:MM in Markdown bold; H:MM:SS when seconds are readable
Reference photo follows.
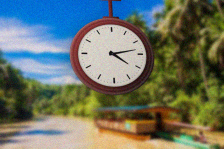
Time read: **4:13**
